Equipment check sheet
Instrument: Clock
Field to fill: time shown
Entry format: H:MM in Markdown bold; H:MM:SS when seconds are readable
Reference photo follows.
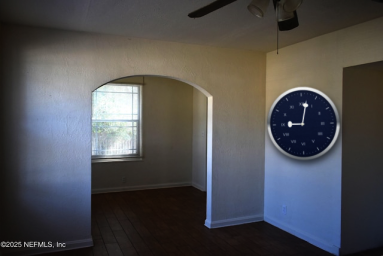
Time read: **9:02**
